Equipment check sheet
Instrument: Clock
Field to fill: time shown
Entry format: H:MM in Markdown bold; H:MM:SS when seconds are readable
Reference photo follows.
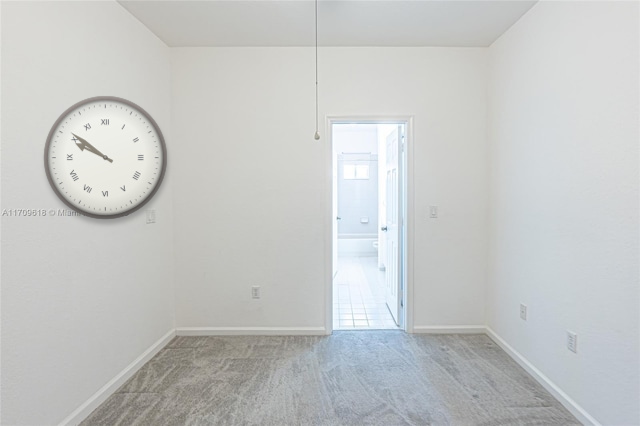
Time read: **9:51**
